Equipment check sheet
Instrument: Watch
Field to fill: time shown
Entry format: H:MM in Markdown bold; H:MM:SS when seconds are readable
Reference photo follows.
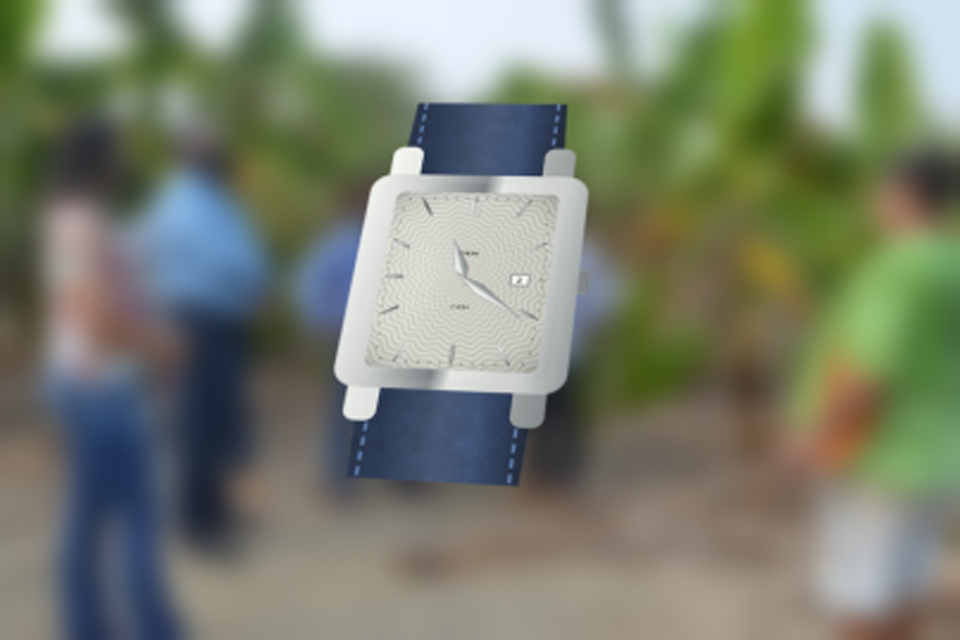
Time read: **11:21**
